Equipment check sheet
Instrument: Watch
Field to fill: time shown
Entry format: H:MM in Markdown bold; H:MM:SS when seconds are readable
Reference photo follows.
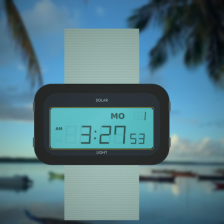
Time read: **3:27:53**
